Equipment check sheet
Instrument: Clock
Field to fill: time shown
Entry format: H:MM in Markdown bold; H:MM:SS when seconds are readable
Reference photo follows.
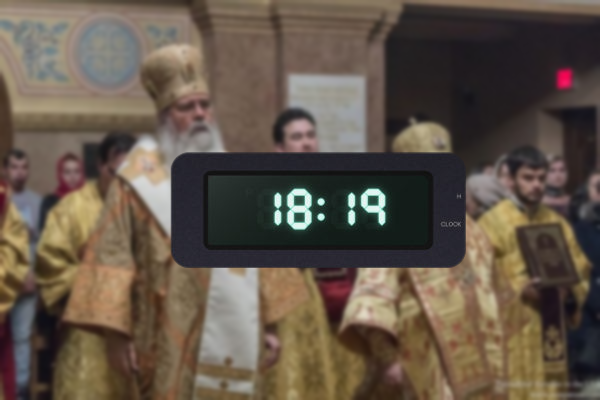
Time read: **18:19**
